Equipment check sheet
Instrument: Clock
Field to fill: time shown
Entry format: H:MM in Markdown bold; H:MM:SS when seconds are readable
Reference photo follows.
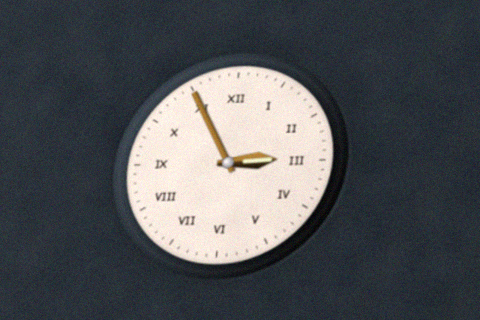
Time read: **2:55**
